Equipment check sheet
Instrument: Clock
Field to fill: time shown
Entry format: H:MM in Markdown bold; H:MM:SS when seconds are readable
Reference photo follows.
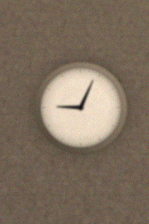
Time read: **9:04**
